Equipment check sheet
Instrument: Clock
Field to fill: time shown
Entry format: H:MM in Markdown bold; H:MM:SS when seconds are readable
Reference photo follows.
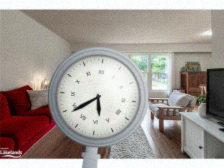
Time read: **5:39**
